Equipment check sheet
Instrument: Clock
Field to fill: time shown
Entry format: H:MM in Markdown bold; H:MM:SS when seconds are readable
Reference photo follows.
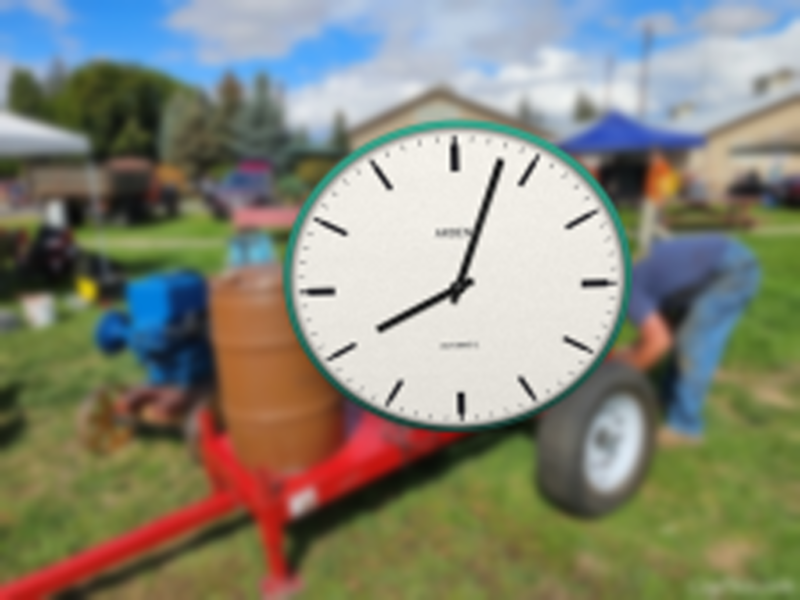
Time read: **8:03**
